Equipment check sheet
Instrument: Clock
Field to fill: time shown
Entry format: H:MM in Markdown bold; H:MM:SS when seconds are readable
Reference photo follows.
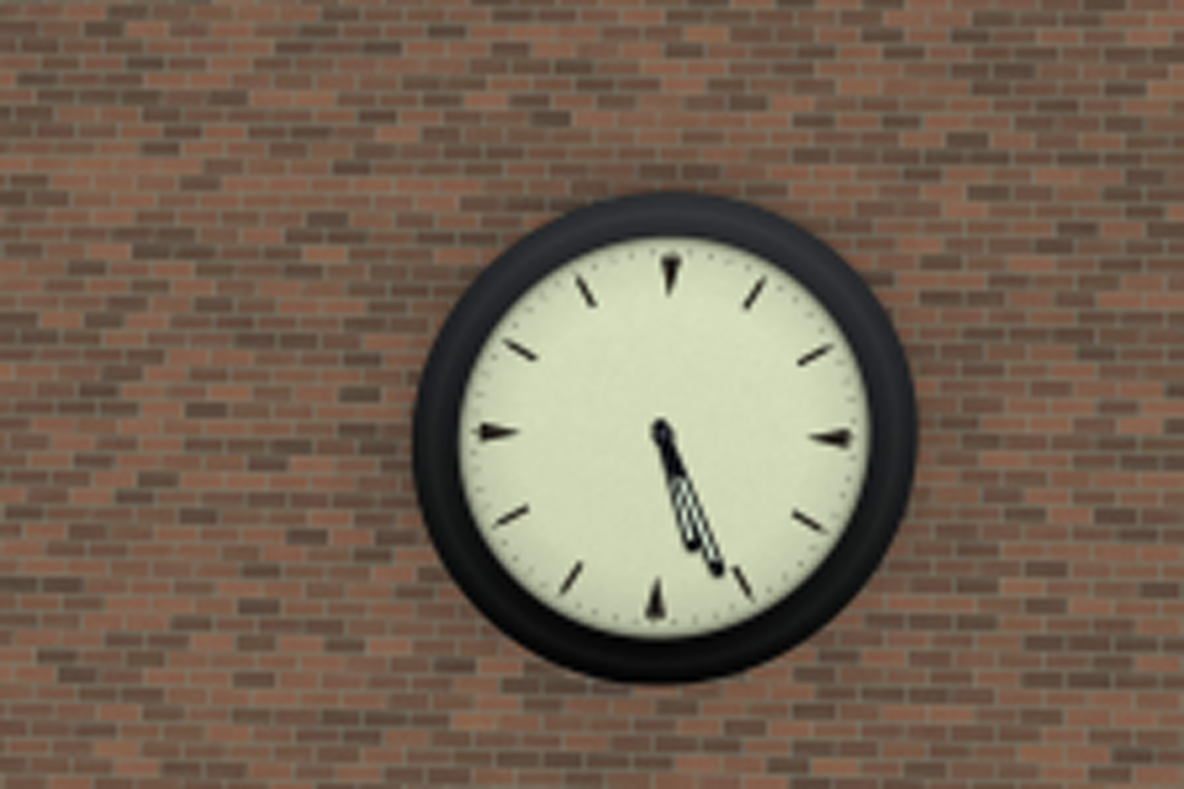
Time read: **5:26**
